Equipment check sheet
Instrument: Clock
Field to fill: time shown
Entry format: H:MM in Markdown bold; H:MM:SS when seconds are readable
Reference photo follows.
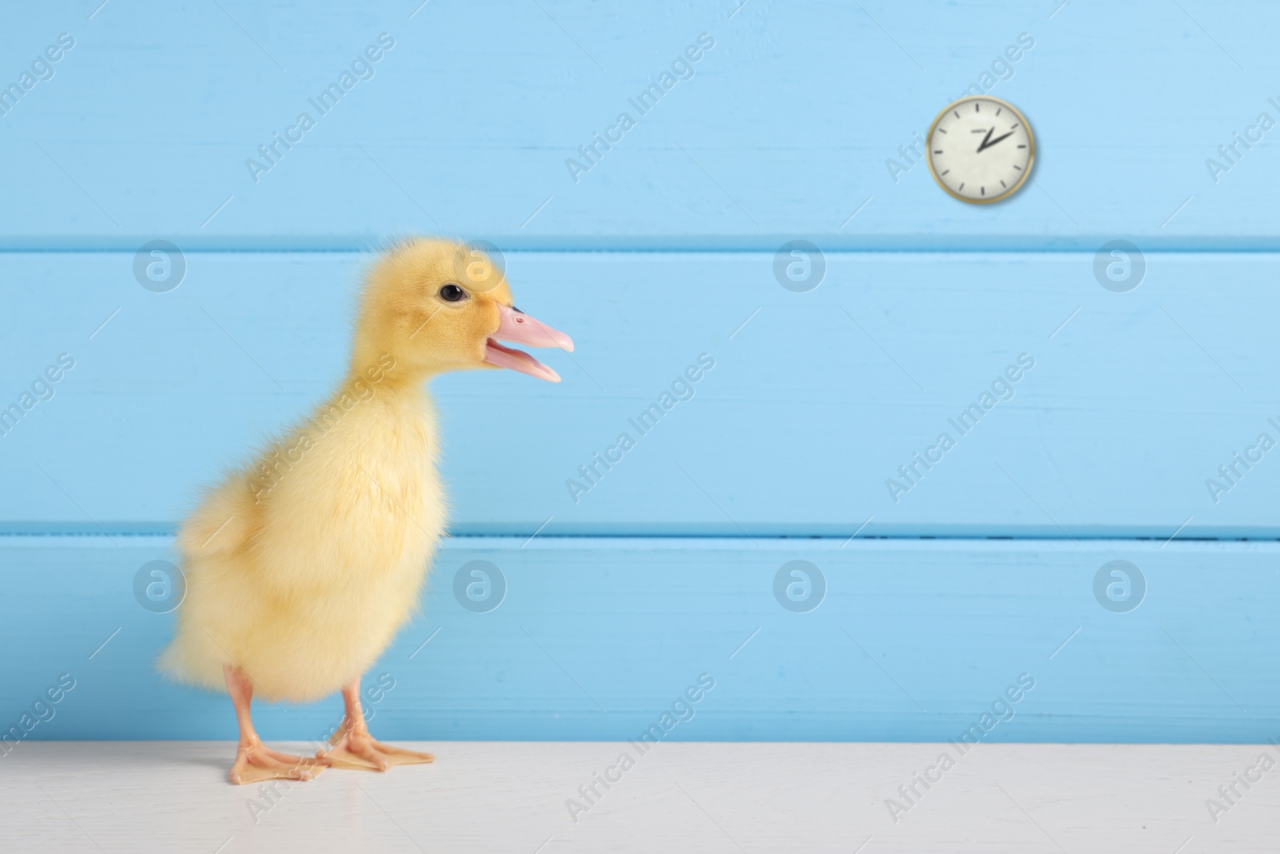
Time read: **1:11**
